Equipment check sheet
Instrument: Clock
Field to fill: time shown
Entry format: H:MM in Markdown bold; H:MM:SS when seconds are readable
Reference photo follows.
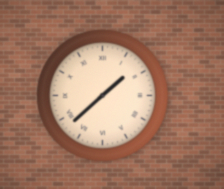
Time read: **1:38**
